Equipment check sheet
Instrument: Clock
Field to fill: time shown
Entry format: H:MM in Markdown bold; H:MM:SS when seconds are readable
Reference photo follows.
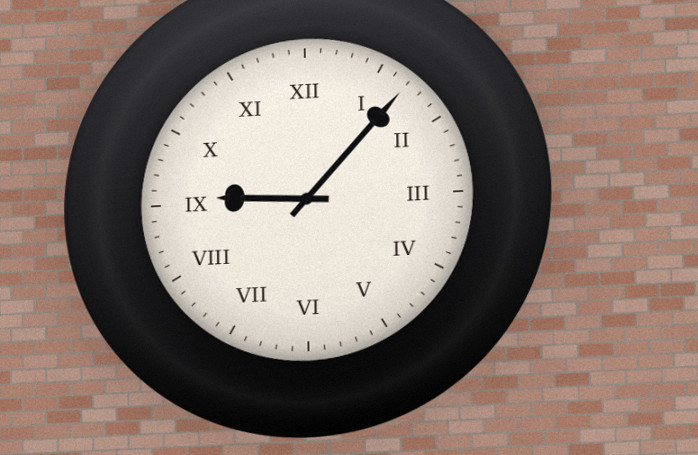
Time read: **9:07**
